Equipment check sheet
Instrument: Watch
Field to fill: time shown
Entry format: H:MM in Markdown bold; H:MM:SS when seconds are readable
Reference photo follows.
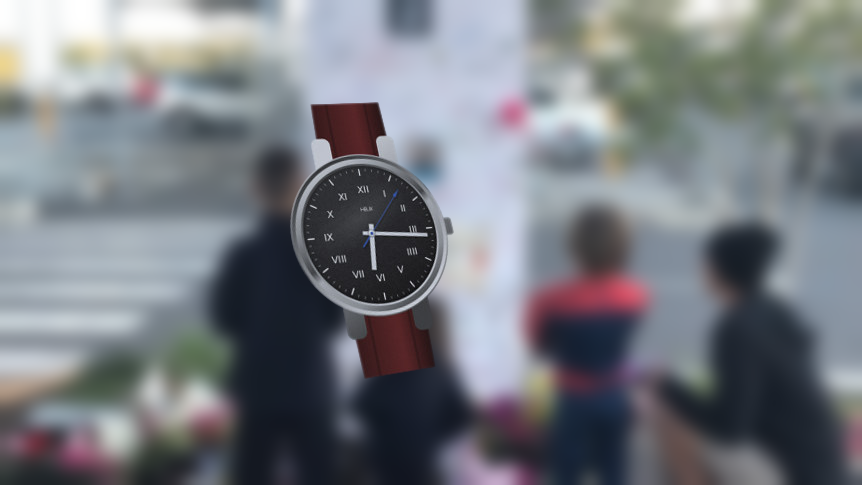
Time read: **6:16:07**
